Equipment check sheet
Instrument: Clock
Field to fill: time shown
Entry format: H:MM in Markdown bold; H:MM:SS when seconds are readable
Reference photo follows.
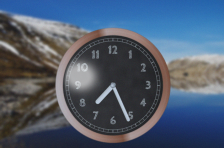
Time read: **7:26**
